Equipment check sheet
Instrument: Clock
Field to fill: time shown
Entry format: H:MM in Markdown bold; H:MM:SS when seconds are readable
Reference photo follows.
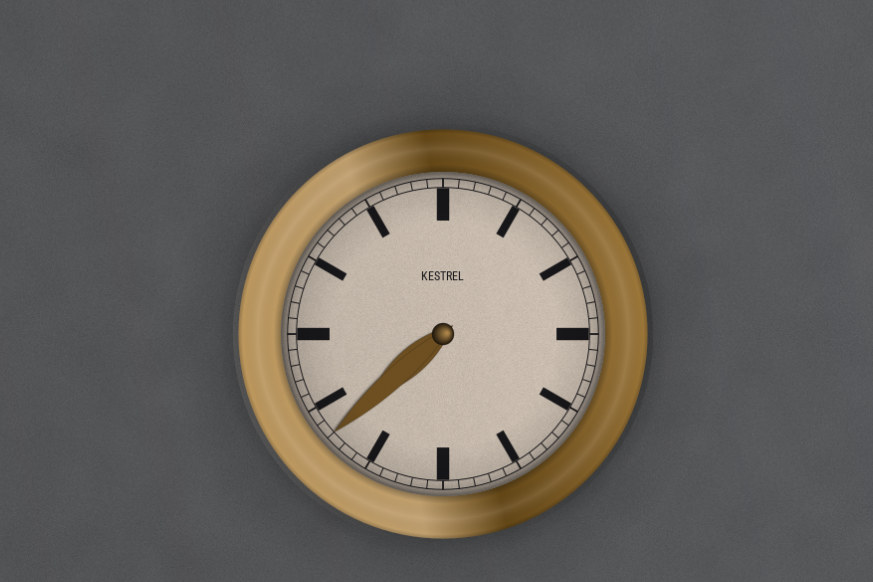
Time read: **7:38**
